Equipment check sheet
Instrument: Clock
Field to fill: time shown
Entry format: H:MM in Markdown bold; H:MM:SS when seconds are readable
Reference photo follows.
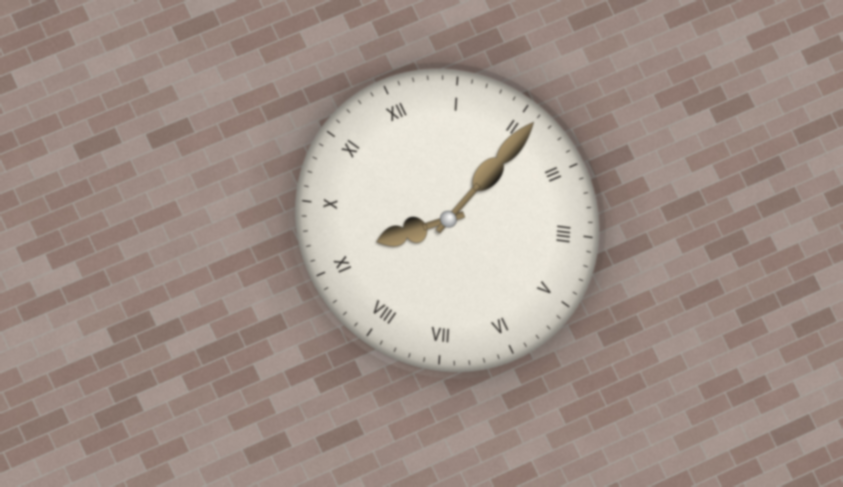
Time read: **9:11**
